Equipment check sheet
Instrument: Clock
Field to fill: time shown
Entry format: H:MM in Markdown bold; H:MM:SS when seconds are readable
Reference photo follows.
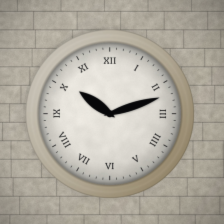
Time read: **10:12**
